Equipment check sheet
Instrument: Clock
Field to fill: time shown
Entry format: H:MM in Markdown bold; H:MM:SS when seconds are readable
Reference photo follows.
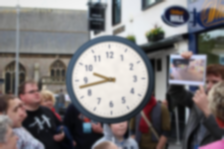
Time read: **9:43**
